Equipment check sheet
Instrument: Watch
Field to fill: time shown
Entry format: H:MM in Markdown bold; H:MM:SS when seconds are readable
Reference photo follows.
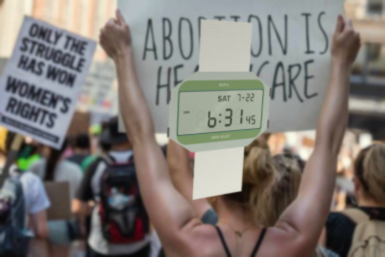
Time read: **6:31**
